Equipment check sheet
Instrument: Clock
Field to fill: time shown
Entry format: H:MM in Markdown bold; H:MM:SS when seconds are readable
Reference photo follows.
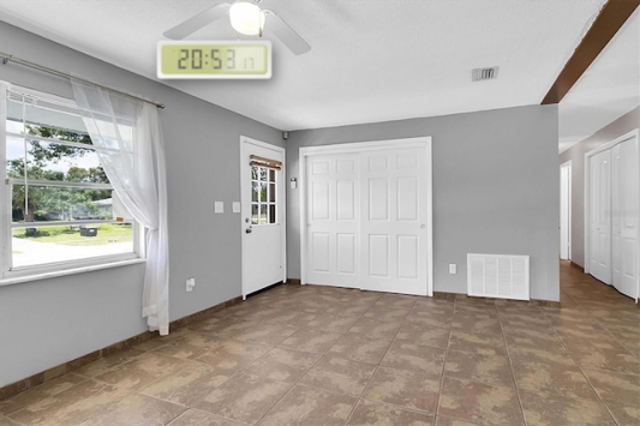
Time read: **20:53:17**
